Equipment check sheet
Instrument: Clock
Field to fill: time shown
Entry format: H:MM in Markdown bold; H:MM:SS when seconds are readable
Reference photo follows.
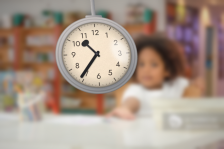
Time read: **10:36**
